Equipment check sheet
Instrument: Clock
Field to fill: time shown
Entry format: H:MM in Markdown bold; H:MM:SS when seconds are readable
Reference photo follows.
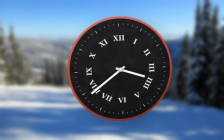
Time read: **3:39**
